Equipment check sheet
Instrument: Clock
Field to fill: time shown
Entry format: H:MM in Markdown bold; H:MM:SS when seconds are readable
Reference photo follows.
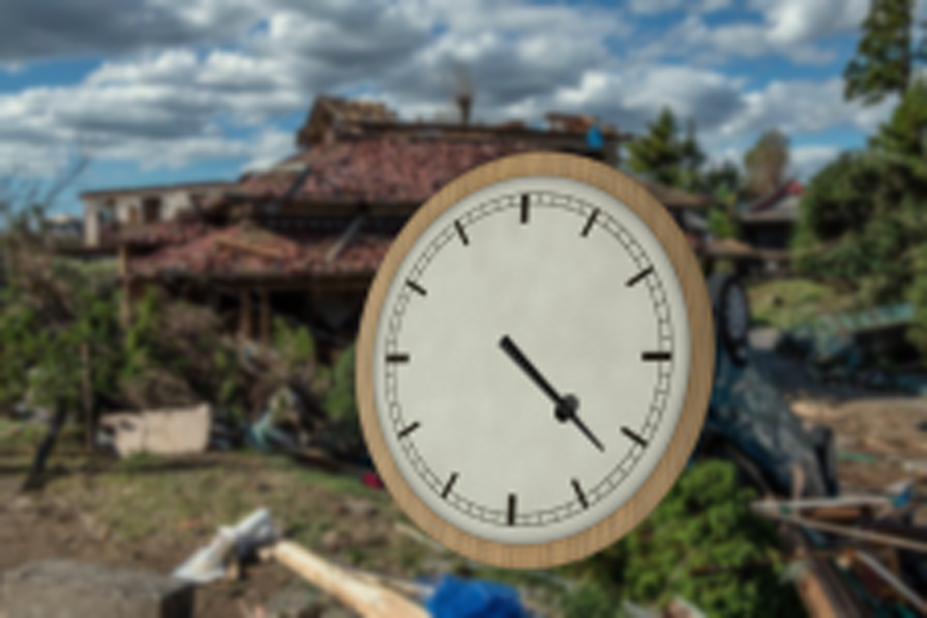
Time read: **4:22**
